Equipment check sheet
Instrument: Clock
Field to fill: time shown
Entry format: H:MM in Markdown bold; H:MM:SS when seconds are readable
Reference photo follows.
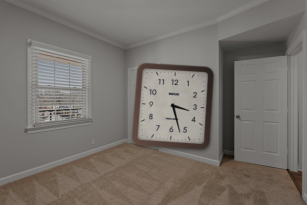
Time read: **3:27**
